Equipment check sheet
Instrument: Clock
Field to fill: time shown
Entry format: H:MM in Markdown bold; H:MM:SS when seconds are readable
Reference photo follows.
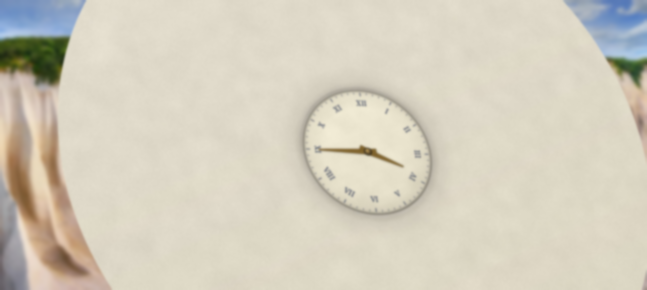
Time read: **3:45**
